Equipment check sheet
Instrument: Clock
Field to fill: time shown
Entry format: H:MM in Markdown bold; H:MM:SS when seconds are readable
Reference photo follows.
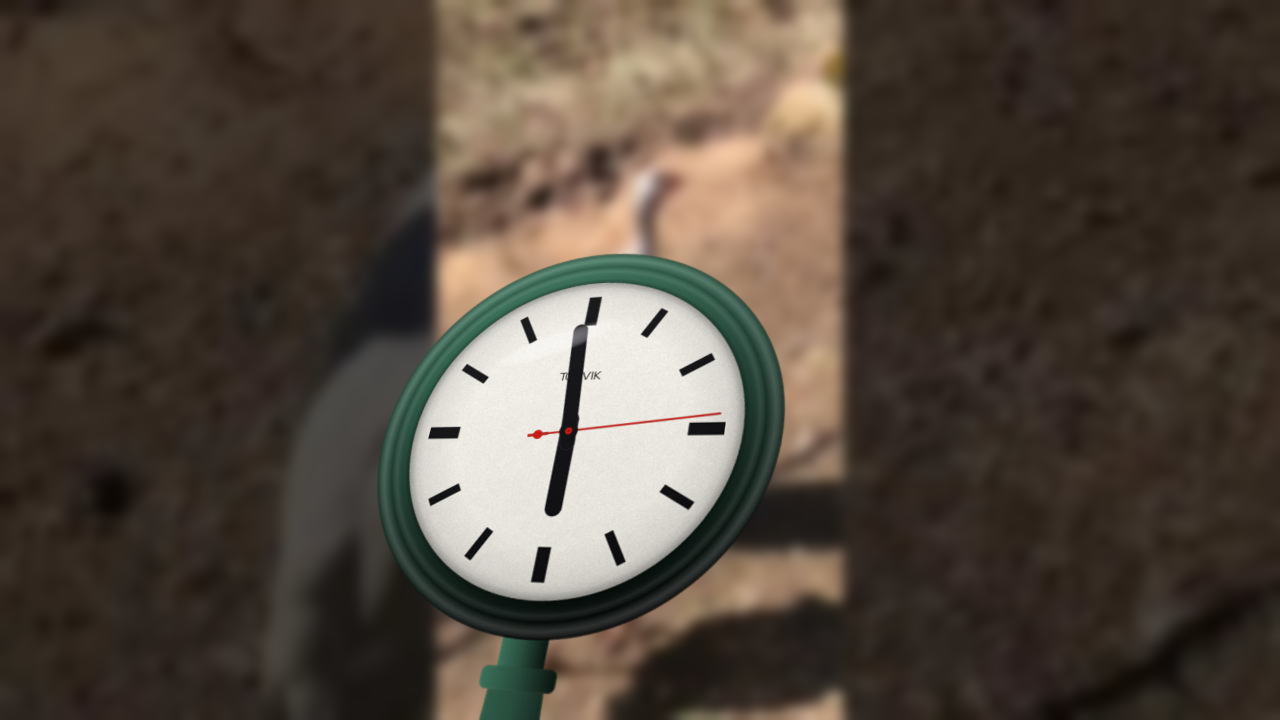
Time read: **5:59:14**
